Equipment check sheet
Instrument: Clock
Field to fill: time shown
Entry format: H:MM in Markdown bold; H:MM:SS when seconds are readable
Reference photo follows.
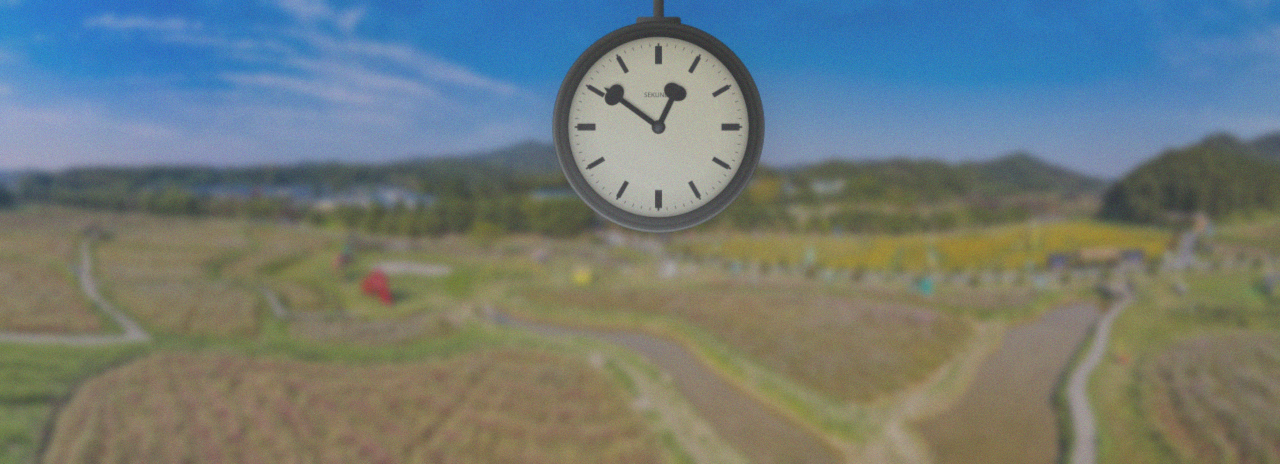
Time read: **12:51**
